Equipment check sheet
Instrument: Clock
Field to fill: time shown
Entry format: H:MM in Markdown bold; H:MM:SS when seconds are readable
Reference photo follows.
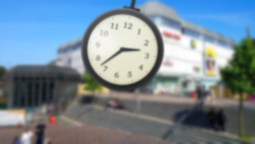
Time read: **2:37**
